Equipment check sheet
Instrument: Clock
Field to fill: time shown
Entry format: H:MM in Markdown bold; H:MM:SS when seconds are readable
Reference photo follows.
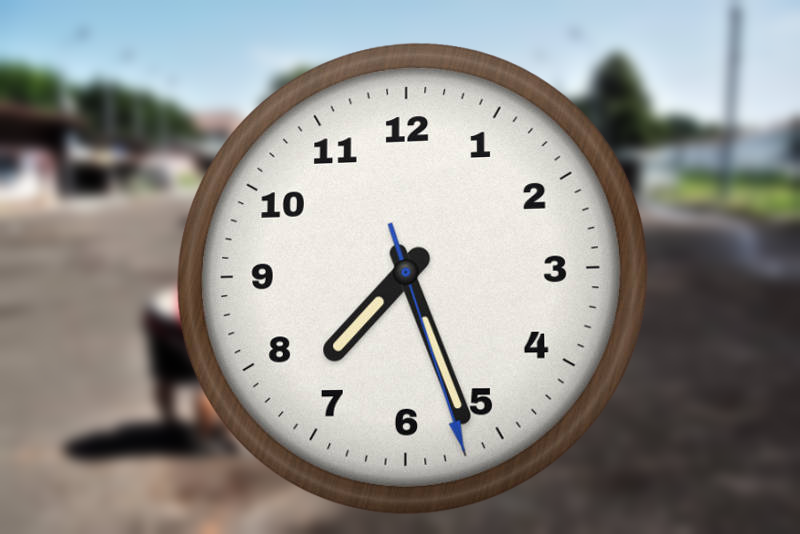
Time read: **7:26:27**
